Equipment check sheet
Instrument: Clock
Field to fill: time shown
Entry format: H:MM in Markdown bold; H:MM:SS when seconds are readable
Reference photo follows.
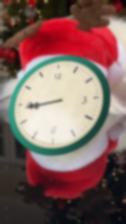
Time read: **8:44**
